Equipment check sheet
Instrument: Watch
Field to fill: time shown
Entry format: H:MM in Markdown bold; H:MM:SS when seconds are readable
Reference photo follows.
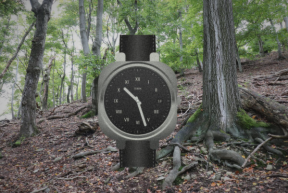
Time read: **10:27**
